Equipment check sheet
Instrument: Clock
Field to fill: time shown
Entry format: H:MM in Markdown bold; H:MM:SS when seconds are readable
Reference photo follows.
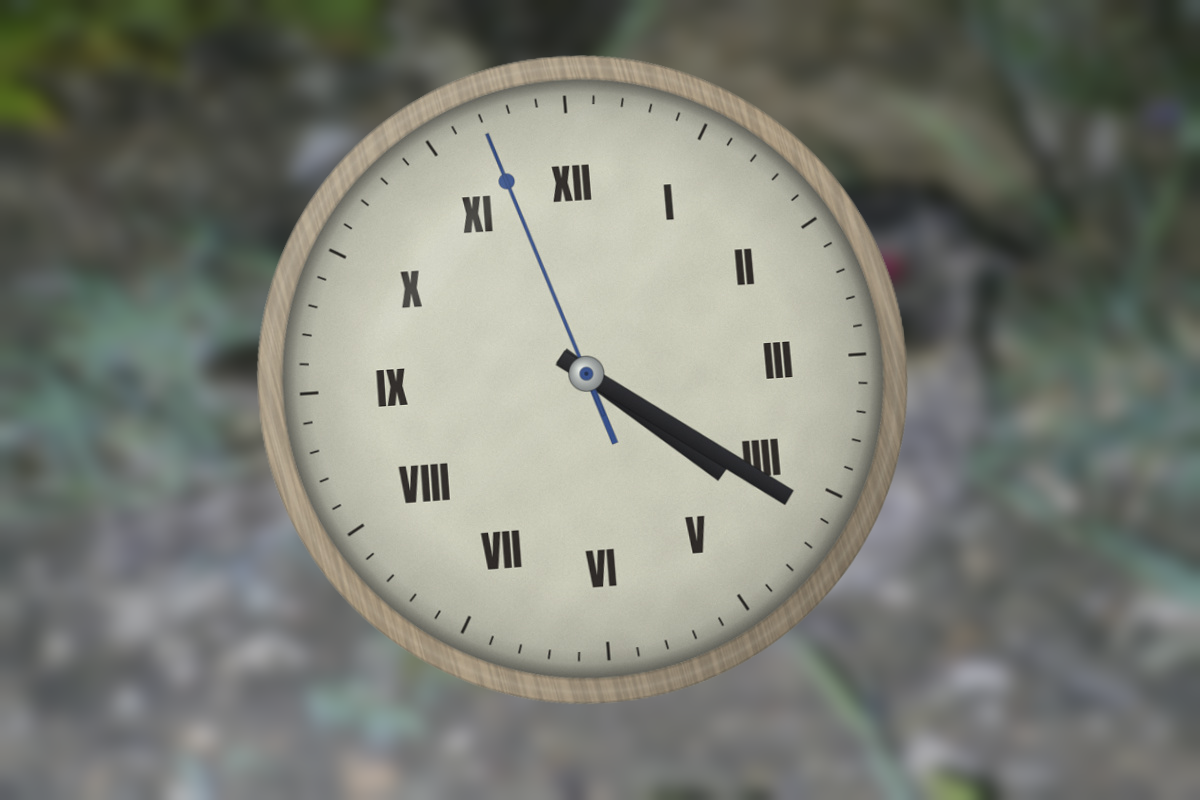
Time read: **4:20:57**
